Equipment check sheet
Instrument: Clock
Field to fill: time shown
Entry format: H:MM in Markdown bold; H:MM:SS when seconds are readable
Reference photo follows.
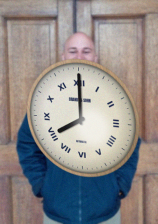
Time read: **8:00**
